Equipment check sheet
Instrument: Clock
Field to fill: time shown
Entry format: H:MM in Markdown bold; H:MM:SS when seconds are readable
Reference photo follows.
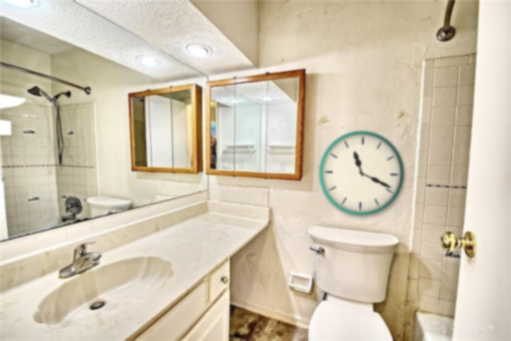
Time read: **11:19**
